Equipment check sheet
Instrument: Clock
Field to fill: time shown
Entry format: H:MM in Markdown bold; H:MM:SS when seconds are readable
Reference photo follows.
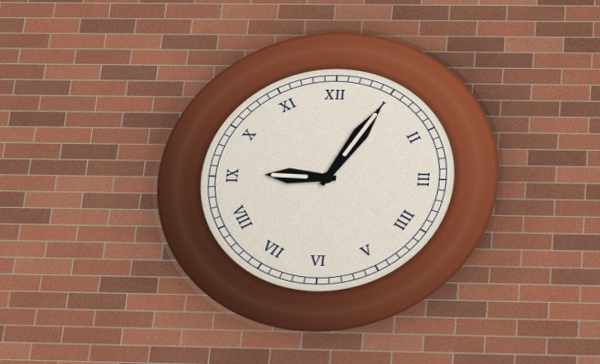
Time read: **9:05**
